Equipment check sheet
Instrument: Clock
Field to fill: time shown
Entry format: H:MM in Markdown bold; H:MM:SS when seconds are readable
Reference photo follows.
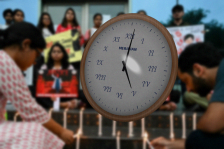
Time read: **5:01**
